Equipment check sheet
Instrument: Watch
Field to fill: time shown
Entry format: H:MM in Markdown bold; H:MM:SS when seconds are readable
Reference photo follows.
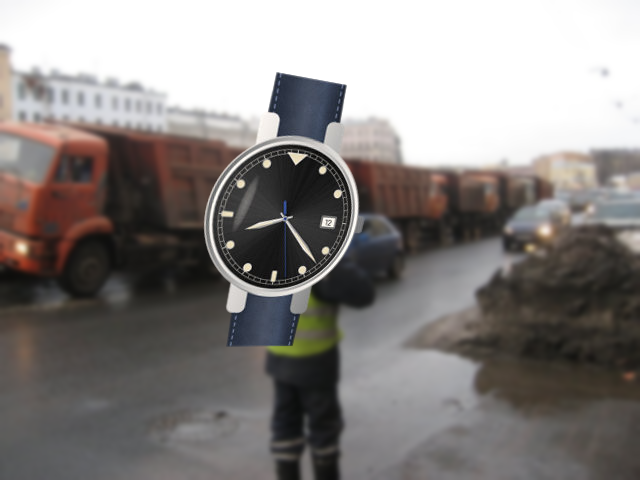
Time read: **8:22:28**
